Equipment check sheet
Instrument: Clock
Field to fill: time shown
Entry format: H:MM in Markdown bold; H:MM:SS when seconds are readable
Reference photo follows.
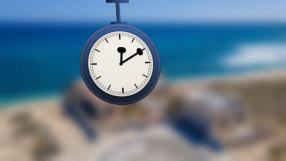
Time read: **12:10**
